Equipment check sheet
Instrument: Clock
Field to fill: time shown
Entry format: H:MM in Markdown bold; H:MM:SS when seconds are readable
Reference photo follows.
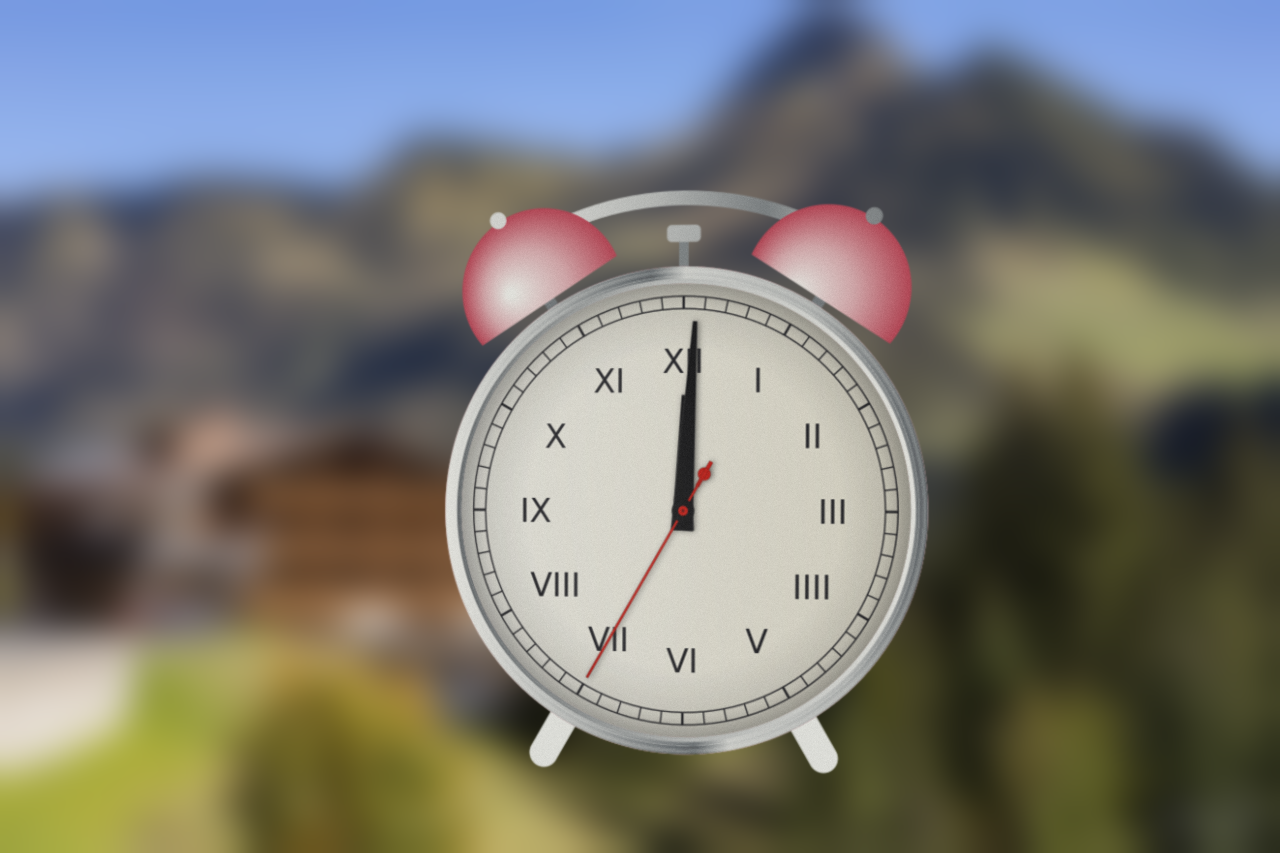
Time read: **12:00:35**
